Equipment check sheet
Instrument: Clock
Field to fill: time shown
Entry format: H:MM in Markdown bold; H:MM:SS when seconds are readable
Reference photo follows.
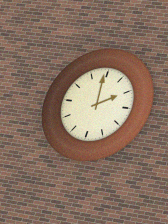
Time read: **1:59**
